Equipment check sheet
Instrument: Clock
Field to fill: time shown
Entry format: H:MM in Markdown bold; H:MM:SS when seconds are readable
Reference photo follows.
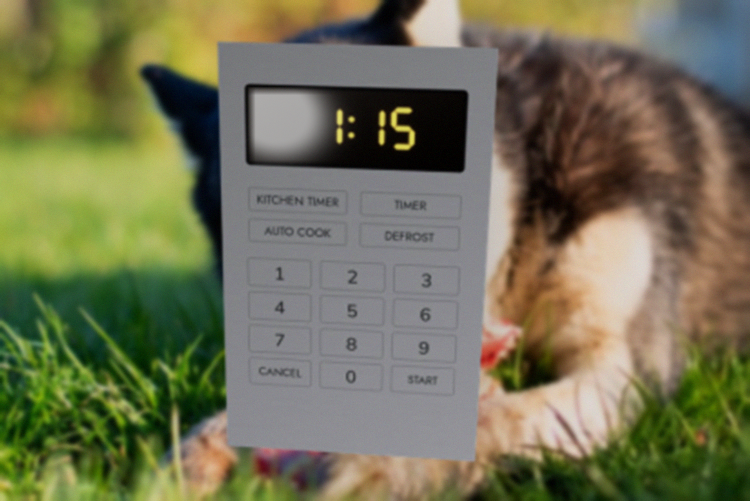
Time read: **1:15**
